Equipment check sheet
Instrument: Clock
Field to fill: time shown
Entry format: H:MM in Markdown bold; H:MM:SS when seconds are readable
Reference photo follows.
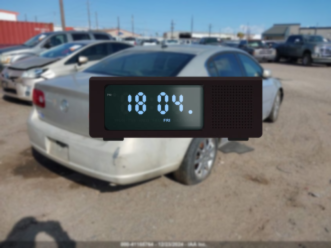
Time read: **18:04**
